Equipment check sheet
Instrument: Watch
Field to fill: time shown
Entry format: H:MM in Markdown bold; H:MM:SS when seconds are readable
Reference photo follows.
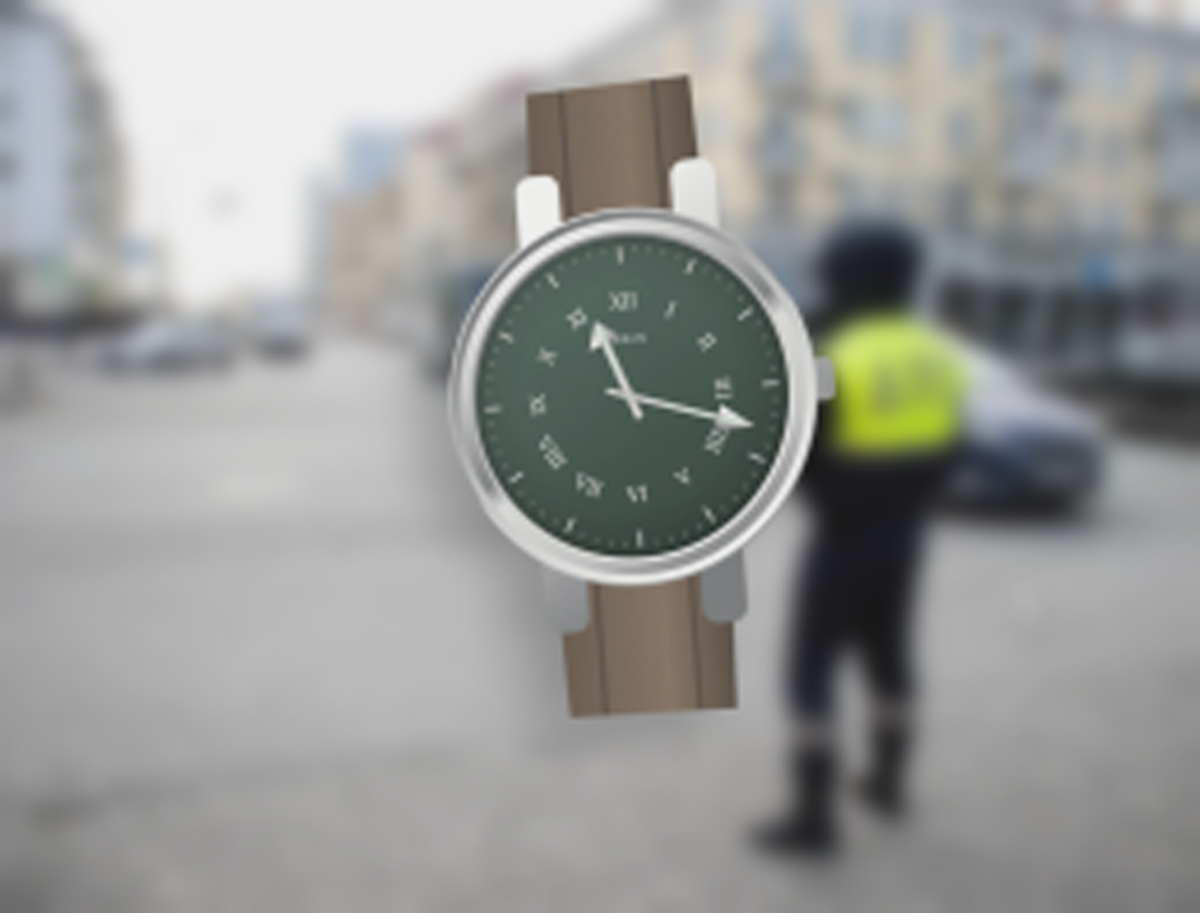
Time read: **11:18**
